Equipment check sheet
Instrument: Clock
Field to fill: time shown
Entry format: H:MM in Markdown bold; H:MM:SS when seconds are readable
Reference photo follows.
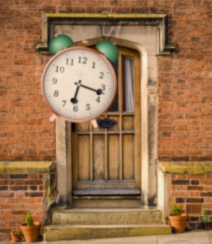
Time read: **6:17**
